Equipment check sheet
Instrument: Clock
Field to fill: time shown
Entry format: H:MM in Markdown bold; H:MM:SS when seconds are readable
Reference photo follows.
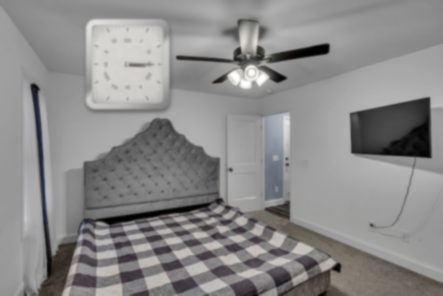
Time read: **3:15**
